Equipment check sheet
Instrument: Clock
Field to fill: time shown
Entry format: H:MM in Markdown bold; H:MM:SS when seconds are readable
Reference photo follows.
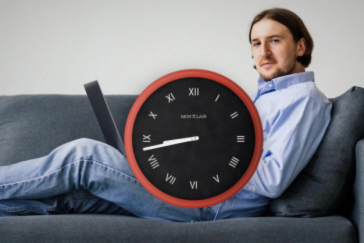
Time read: **8:43**
